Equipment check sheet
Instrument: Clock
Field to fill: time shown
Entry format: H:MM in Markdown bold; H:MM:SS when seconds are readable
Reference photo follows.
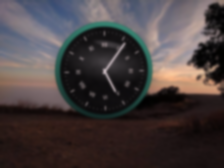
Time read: **5:06**
